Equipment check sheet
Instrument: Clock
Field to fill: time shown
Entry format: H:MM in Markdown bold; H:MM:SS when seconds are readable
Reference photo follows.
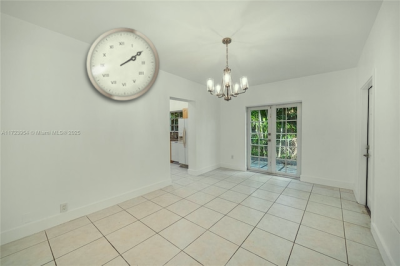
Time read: **2:10**
